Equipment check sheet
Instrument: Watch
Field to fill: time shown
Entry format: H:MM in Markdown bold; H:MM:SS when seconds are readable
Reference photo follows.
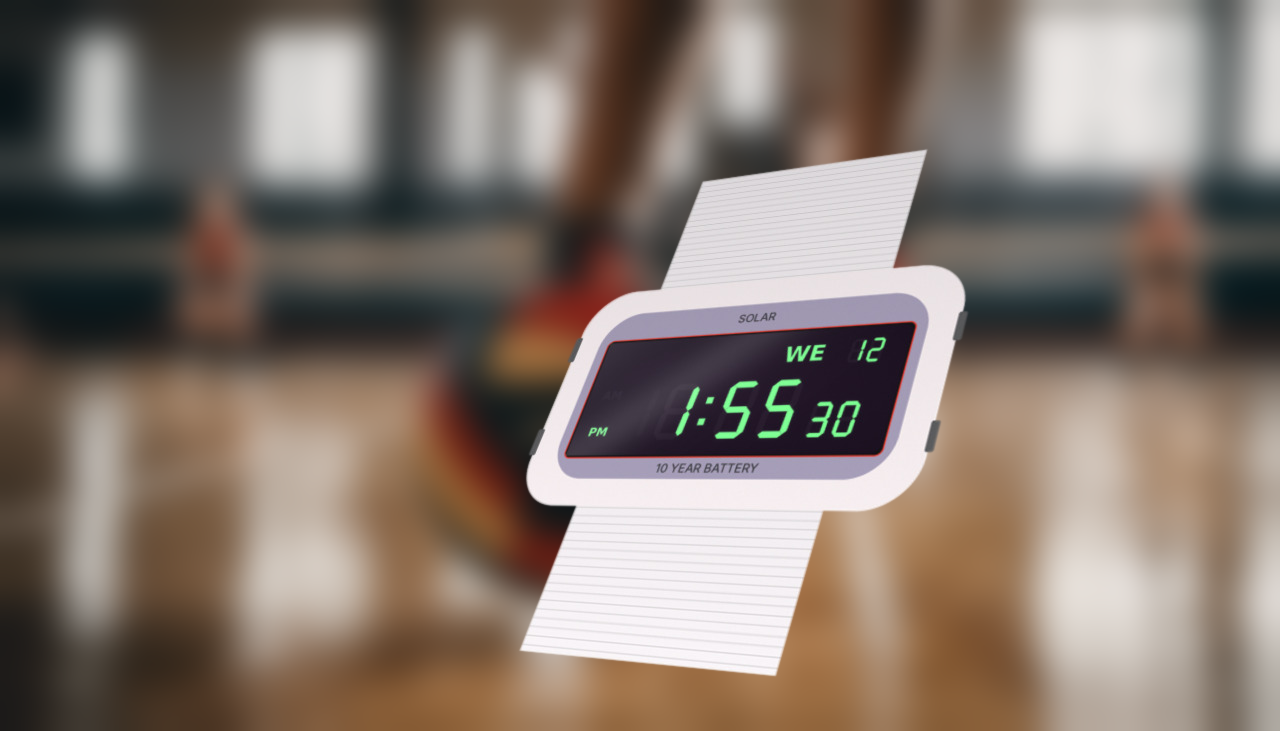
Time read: **1:55:30**
